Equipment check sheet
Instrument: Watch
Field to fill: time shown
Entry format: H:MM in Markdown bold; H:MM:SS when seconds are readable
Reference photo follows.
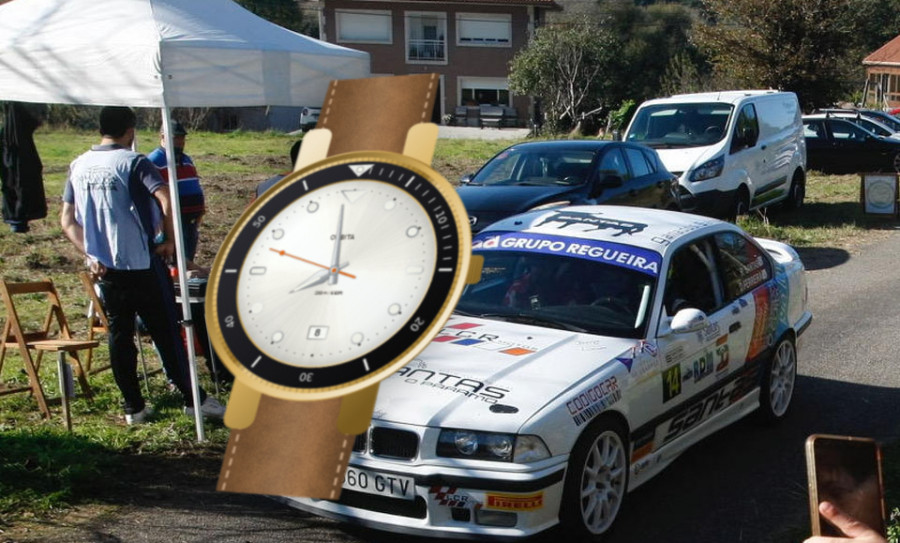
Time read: **7:58:48**
